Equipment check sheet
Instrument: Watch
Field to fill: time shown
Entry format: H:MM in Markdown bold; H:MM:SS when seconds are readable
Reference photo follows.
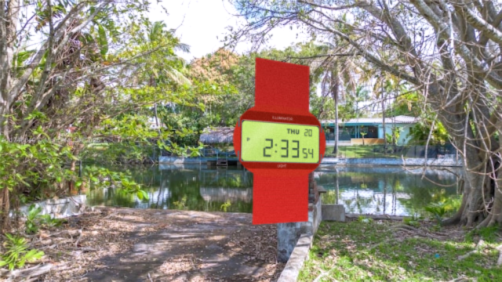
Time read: **2:33:54**
